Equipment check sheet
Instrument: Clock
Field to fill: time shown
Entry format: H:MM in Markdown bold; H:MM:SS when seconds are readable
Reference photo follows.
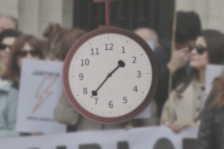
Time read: **1:37**
